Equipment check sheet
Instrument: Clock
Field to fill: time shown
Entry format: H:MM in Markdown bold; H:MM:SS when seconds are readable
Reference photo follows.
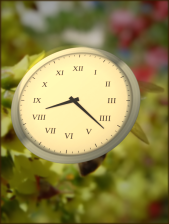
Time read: **8:22**
